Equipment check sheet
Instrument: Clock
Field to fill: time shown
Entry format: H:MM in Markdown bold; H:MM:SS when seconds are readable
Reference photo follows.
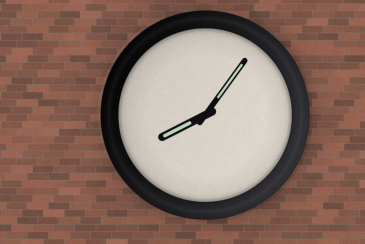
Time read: **8:06**
